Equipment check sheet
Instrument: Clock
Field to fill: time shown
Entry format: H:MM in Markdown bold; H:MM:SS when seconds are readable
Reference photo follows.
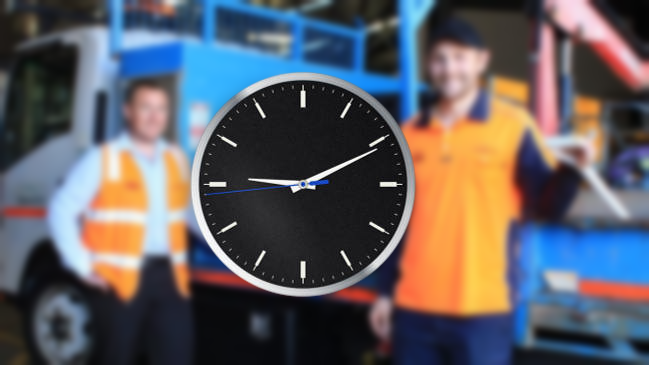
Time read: **9:10:44**
